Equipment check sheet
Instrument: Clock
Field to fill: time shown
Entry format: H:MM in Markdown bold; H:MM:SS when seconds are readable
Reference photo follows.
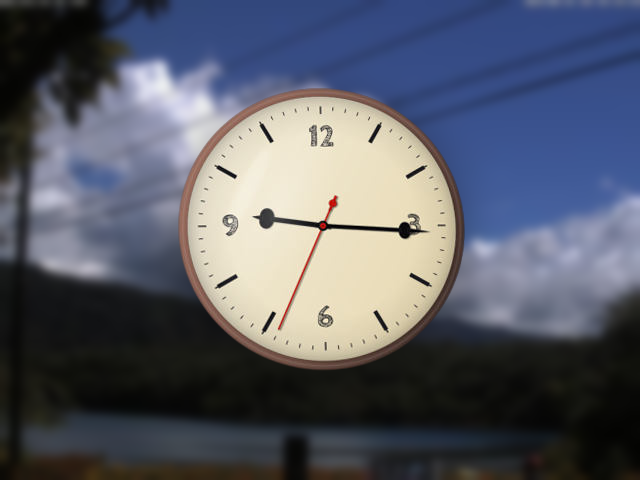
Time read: **9:15:34**
